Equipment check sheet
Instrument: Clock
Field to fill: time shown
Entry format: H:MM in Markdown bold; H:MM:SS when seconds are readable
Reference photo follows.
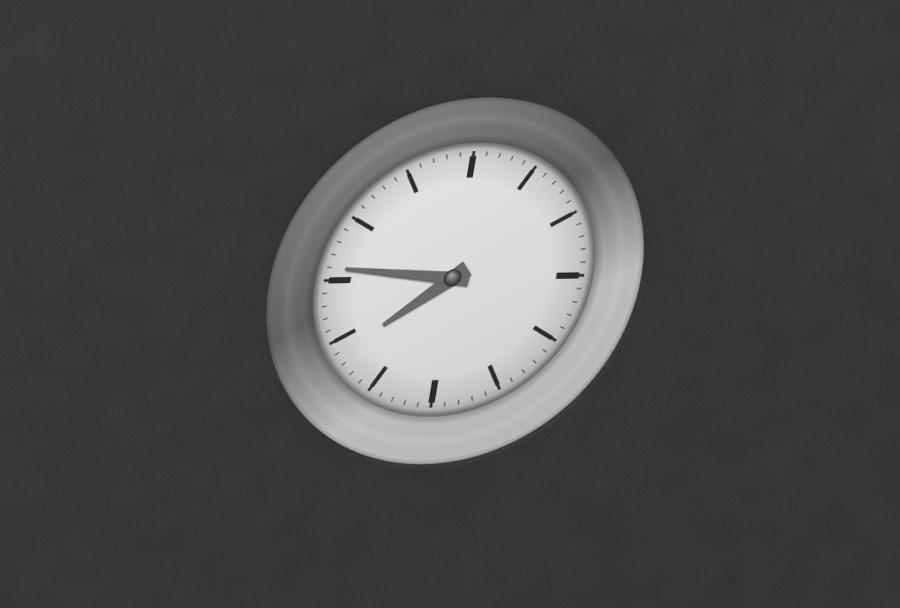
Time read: **7:46**
